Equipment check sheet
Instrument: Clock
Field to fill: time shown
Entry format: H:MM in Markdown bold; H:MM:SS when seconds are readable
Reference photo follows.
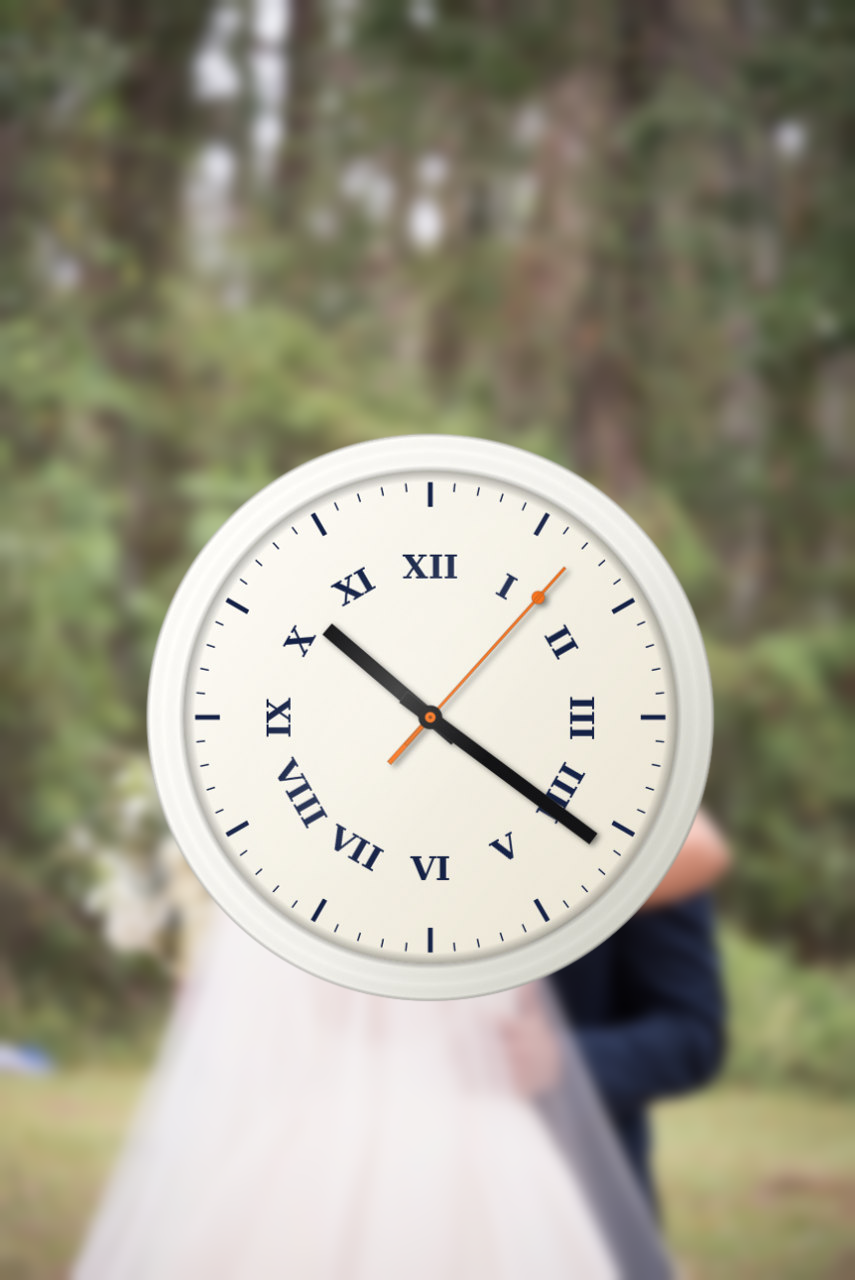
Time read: **10:21:07**
